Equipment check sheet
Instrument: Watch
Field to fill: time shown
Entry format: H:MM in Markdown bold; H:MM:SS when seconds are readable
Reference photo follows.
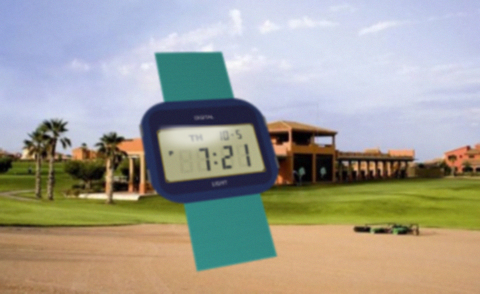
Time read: **7:21**
